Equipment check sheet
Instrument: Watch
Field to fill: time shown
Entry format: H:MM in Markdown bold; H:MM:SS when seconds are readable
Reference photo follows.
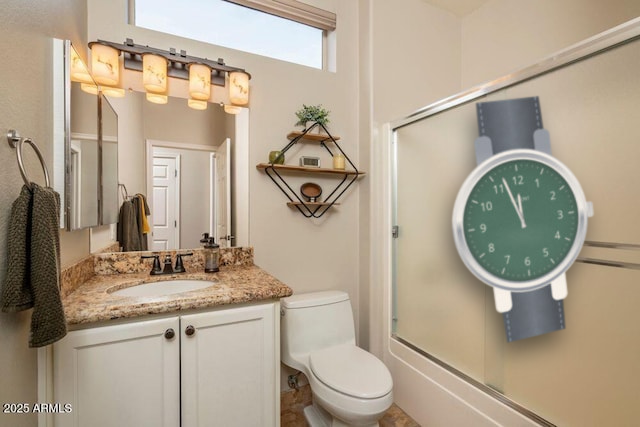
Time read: **11:57**
